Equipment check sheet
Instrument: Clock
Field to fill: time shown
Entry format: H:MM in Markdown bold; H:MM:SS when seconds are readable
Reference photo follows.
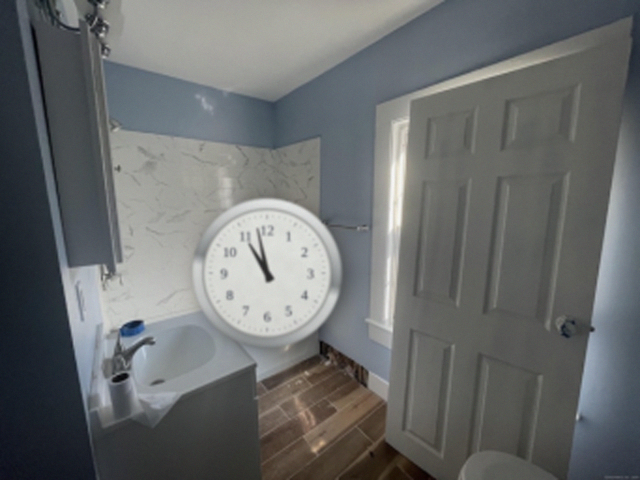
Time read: **10:58**
